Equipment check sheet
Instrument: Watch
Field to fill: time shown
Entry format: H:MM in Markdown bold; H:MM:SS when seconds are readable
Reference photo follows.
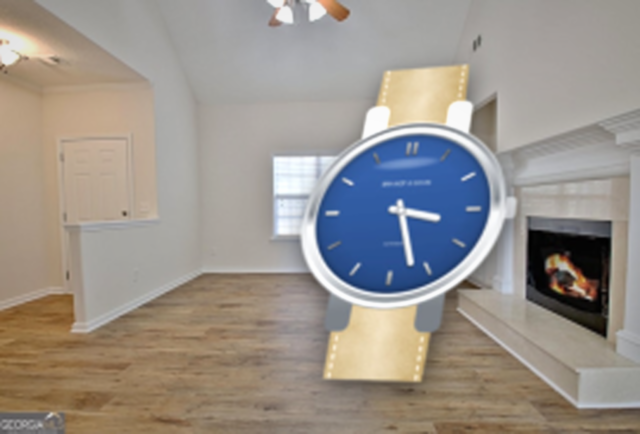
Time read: **3:27**
